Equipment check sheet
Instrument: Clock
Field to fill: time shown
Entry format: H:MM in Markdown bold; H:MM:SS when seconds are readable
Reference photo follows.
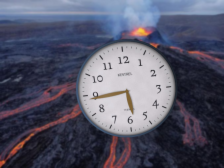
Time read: **5:44**
